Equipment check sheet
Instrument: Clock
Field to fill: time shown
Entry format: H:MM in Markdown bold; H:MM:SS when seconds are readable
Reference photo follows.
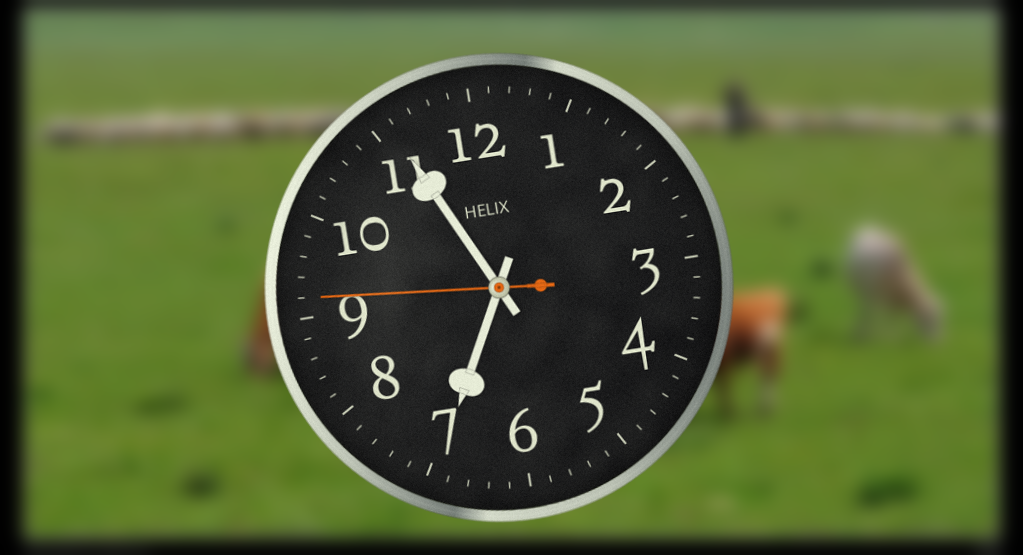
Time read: **6:55:46**
